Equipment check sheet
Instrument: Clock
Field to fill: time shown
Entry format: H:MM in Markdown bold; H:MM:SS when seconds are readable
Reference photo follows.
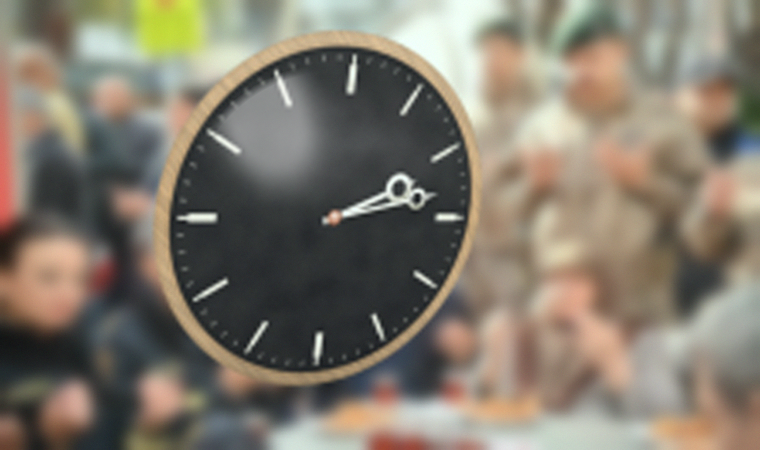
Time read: **2:13**
